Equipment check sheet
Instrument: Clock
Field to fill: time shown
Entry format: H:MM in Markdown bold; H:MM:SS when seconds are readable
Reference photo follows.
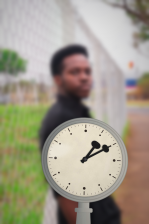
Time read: **1:10**
